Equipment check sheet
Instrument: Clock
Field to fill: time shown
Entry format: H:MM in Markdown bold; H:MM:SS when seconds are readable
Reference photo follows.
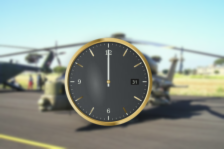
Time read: **12:00**
